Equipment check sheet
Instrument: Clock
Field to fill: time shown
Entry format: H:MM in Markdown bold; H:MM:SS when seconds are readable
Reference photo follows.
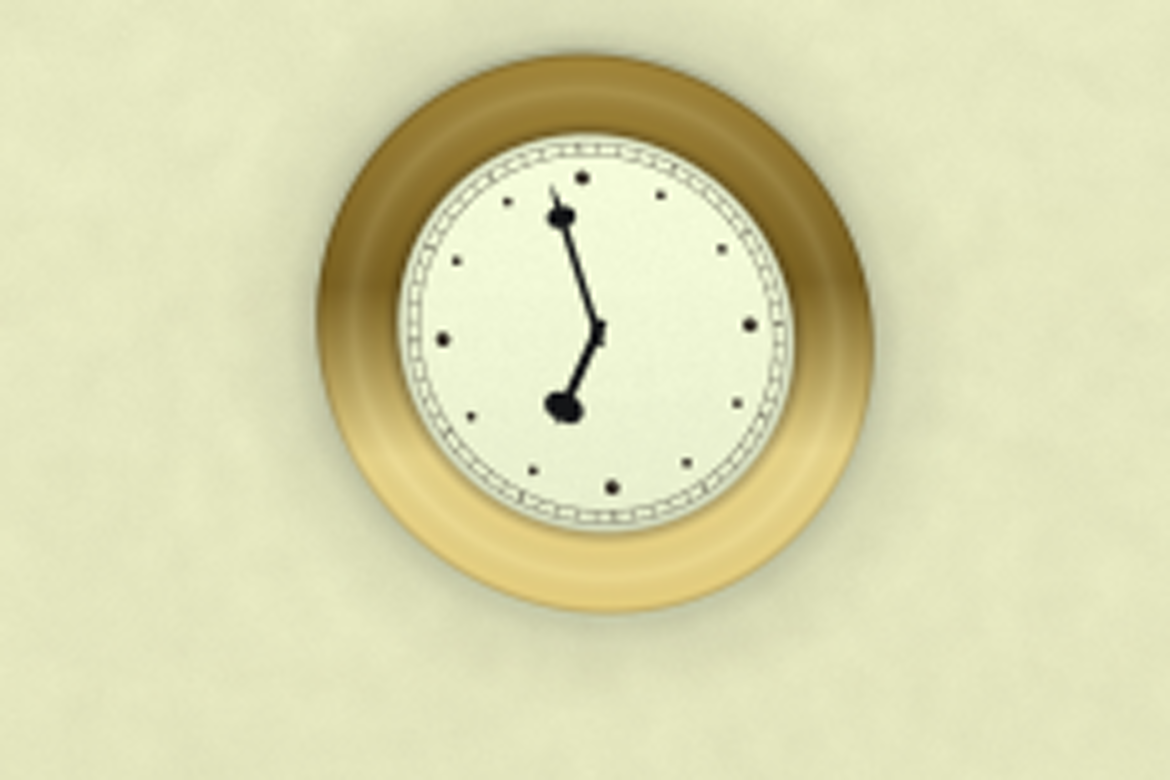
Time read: **6:58**
